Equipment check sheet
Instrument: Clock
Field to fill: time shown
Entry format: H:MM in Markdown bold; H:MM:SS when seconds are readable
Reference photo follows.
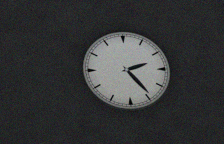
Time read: **2:24**
